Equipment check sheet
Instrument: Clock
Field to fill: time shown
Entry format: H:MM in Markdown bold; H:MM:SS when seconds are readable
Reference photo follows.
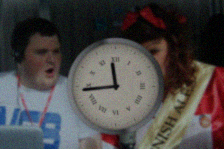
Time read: **11:44**
